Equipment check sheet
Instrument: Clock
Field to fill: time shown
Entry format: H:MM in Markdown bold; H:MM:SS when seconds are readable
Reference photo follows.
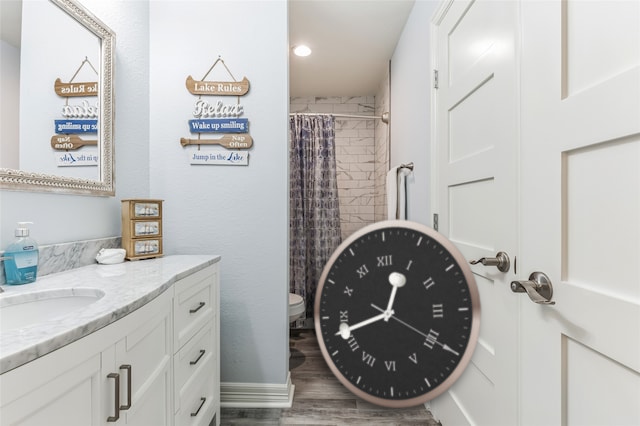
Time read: **12:42:20**
